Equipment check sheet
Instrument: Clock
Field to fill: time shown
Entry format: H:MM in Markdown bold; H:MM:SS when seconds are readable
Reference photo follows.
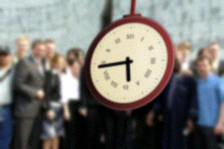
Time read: **5:44**
